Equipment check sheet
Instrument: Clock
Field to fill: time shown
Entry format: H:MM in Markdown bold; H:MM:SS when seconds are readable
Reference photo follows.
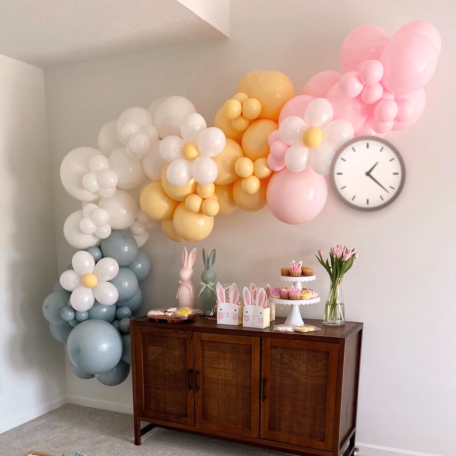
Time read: **1:22**
